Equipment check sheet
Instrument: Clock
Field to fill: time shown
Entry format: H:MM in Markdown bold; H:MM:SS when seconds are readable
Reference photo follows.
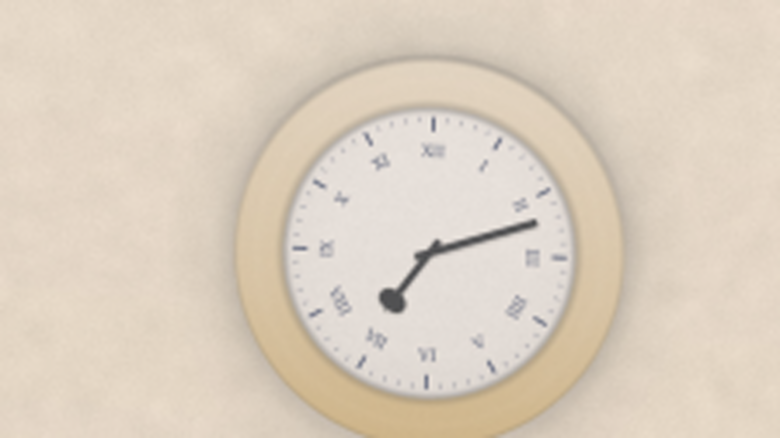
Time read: **7:12**
